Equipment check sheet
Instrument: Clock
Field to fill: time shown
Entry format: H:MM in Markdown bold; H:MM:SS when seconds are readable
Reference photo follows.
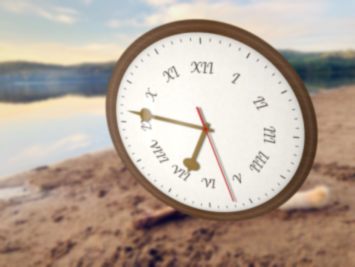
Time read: **6:46:27**
